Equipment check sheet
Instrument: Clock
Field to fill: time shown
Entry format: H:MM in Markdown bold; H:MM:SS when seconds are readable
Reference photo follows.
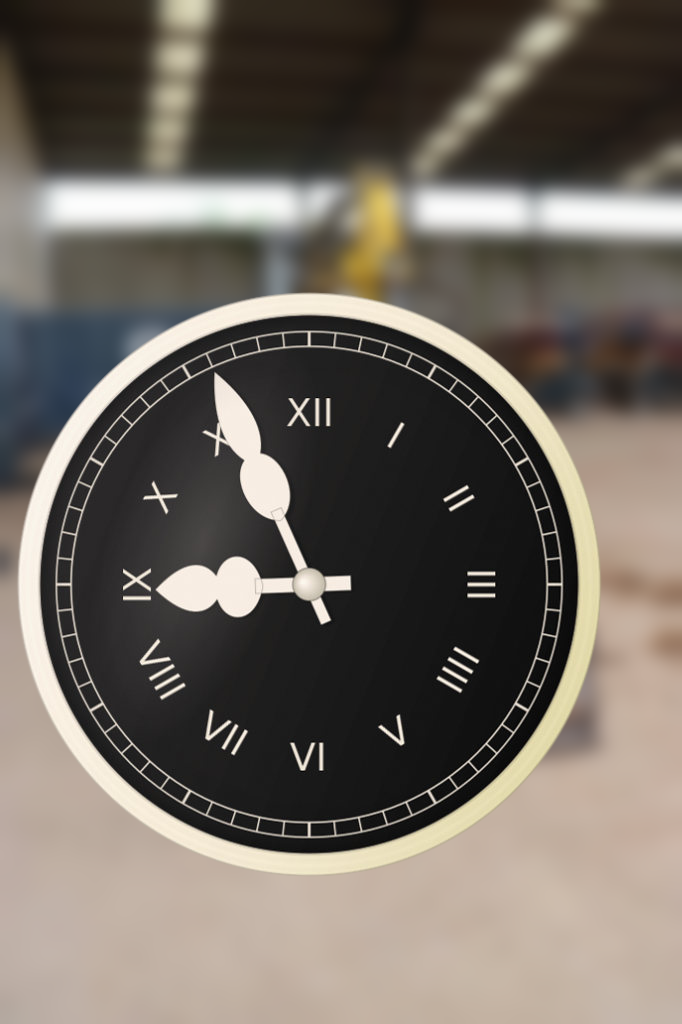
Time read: **8:56**
